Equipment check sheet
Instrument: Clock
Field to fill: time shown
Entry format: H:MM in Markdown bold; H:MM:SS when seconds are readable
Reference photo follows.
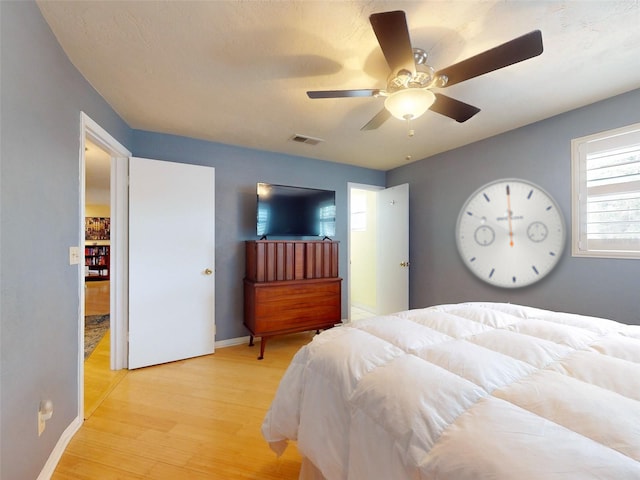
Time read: **11:50**
